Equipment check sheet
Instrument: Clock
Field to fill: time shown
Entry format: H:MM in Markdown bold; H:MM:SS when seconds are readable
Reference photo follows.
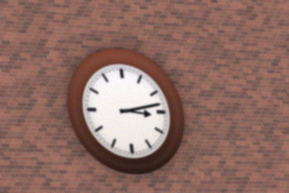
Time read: **3:13**
